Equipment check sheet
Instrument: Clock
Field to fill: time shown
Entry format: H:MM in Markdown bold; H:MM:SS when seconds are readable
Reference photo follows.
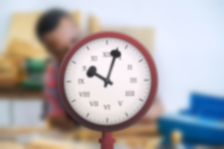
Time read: **10:03**
